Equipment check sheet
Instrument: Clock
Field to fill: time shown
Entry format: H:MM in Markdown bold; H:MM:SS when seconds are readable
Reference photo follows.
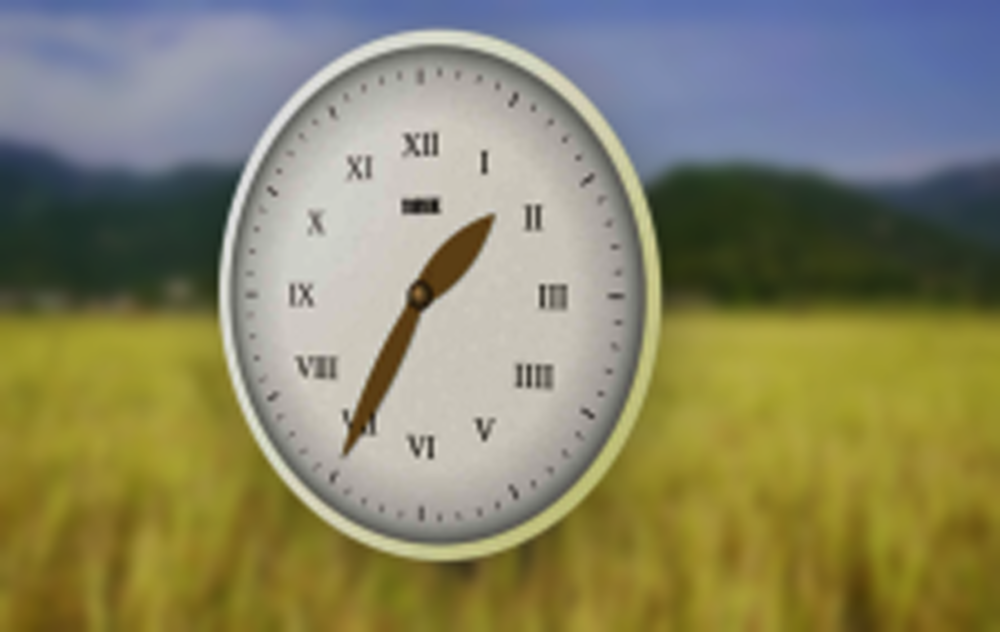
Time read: **1:35**
